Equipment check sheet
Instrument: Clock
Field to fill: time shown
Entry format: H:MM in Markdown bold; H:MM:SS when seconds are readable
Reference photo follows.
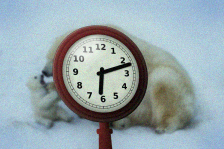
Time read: **6:12**
